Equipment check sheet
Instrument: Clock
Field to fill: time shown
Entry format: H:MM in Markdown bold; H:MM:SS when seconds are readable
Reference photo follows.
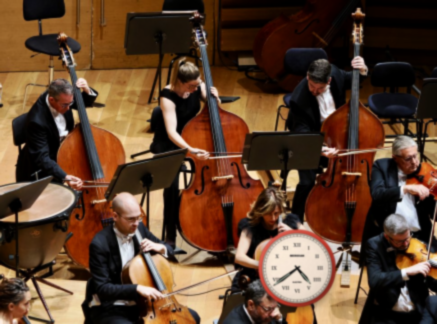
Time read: **4:39**
